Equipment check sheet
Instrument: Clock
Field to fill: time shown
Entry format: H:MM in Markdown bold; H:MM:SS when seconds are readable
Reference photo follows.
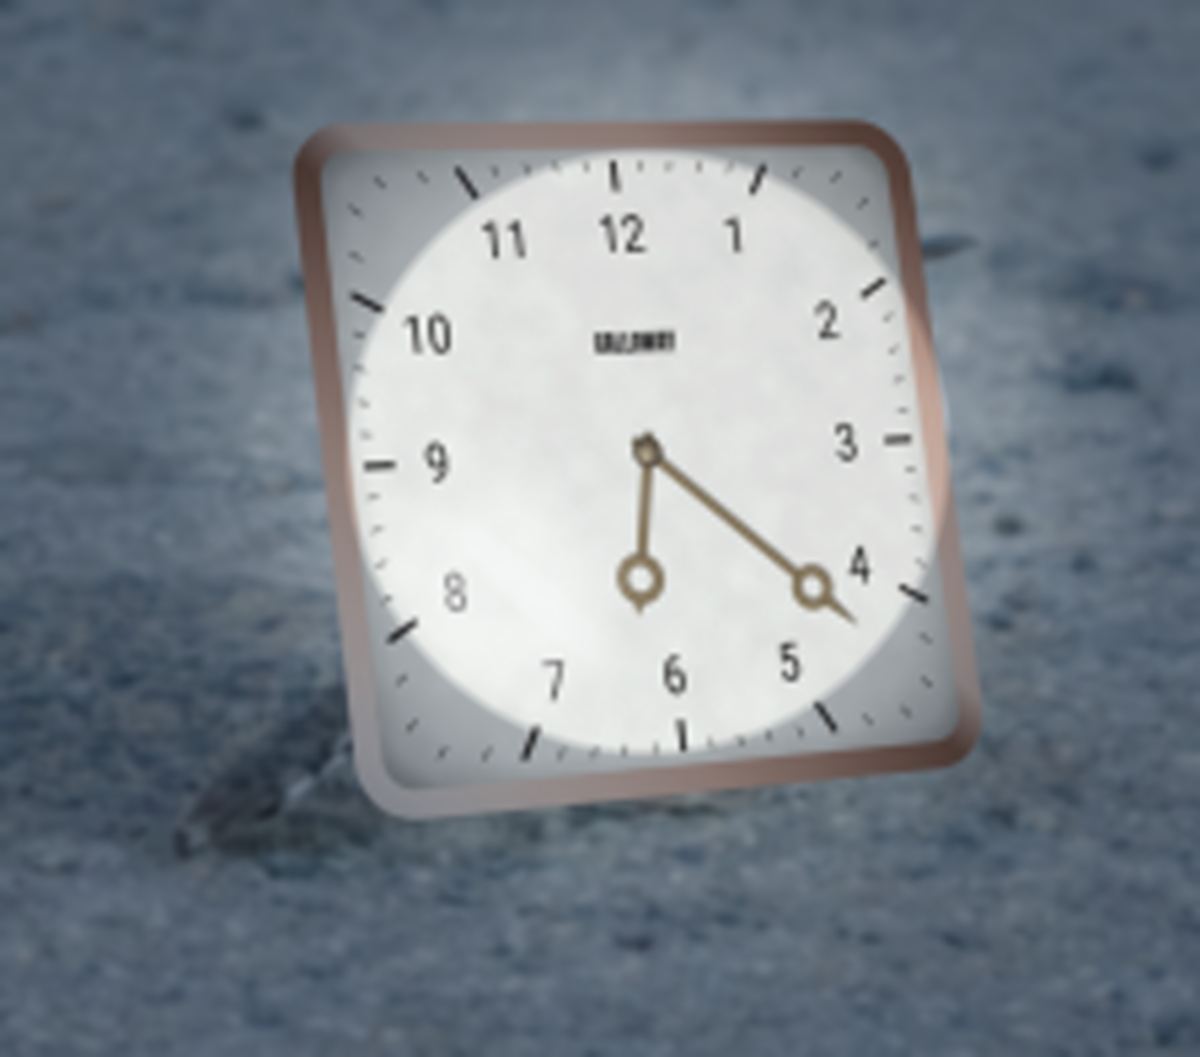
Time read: **6:22**
